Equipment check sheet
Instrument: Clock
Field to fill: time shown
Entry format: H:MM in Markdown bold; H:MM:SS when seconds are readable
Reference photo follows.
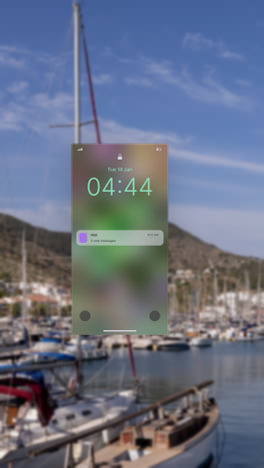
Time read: **4:44**
